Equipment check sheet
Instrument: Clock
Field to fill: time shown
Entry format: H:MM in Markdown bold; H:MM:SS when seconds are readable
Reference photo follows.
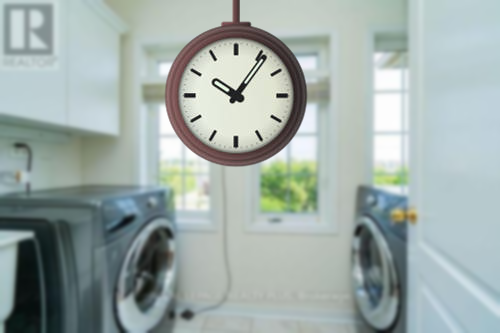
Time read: **10:06**
